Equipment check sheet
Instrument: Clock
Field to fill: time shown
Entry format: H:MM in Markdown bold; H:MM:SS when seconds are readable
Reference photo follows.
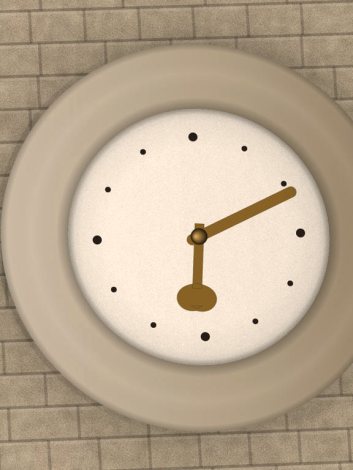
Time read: **6:11**
